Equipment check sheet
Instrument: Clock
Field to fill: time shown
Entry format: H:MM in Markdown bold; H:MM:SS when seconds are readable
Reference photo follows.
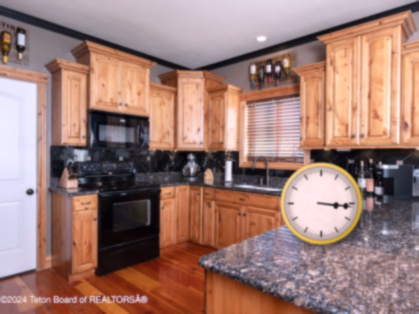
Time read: **3:16**
